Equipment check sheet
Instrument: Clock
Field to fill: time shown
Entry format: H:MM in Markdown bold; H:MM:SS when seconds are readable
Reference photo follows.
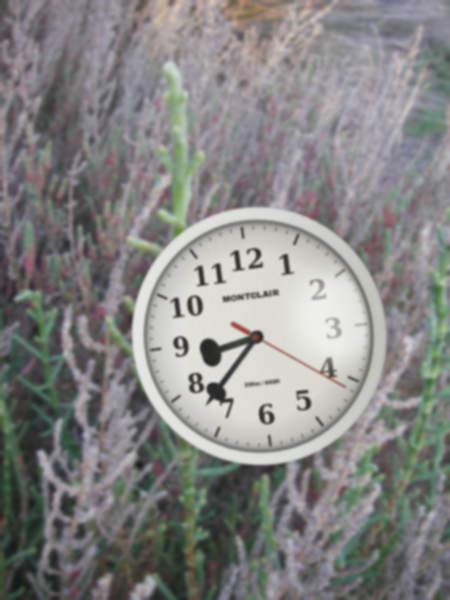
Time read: **8:37:21**
